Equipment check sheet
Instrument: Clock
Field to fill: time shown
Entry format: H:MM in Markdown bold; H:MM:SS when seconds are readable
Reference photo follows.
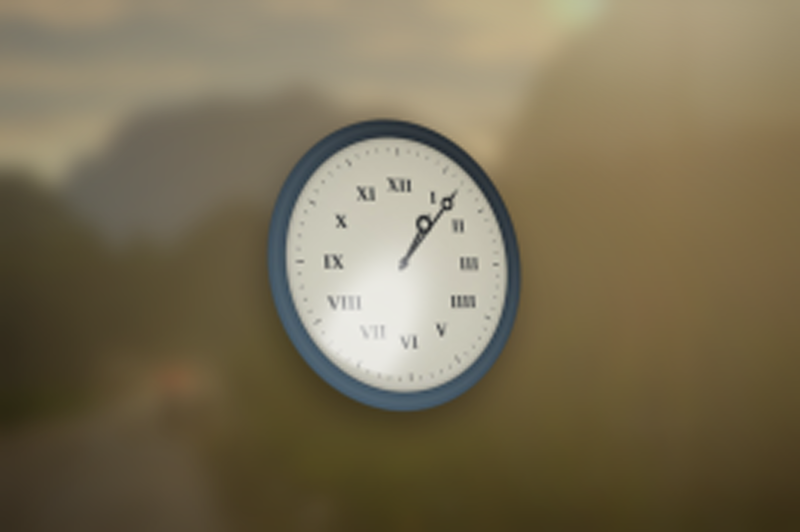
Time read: **1:07**
